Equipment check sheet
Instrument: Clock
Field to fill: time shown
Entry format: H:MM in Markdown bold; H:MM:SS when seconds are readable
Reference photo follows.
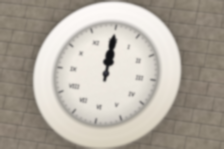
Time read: **12:00**
